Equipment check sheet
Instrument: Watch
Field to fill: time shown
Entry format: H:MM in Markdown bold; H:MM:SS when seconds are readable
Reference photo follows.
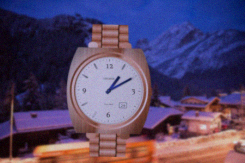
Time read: **1:10**
